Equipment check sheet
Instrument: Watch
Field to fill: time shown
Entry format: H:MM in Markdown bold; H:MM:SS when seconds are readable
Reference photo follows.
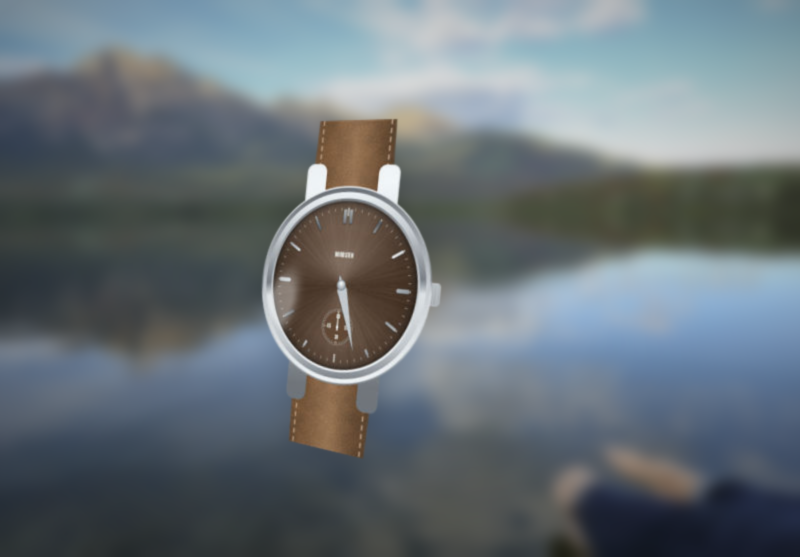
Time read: **5:27**
